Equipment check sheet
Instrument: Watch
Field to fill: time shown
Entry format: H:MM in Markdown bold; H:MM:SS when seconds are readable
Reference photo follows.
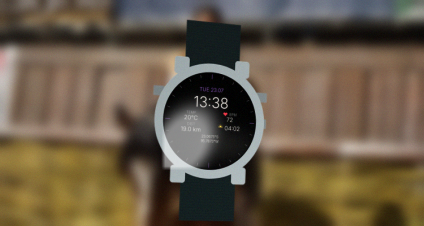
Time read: **13:38**
